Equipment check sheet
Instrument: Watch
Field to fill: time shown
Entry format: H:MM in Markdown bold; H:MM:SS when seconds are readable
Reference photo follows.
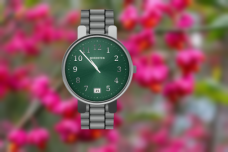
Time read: **10:53**
